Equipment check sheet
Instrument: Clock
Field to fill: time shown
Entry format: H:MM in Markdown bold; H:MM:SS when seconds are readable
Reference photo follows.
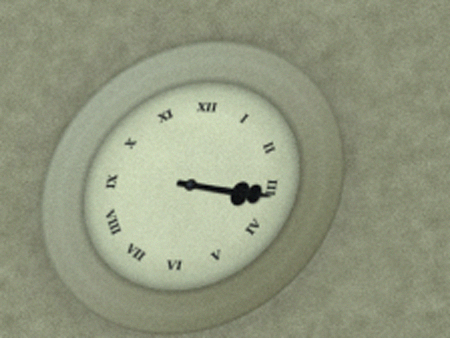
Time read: **3:16**
